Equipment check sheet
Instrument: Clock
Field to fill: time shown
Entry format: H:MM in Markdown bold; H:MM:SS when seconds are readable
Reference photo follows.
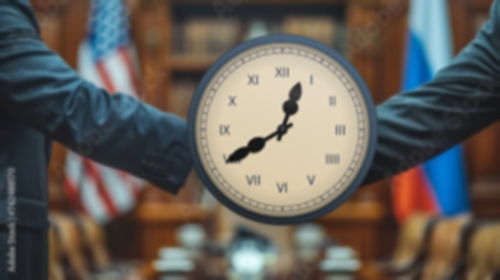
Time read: **12:40**
